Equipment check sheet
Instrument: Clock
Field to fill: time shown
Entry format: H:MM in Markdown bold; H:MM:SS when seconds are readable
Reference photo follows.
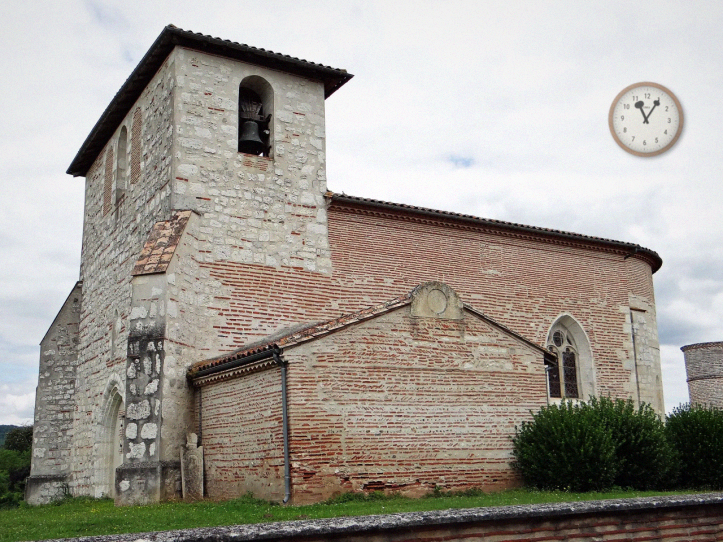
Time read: **11:05**
